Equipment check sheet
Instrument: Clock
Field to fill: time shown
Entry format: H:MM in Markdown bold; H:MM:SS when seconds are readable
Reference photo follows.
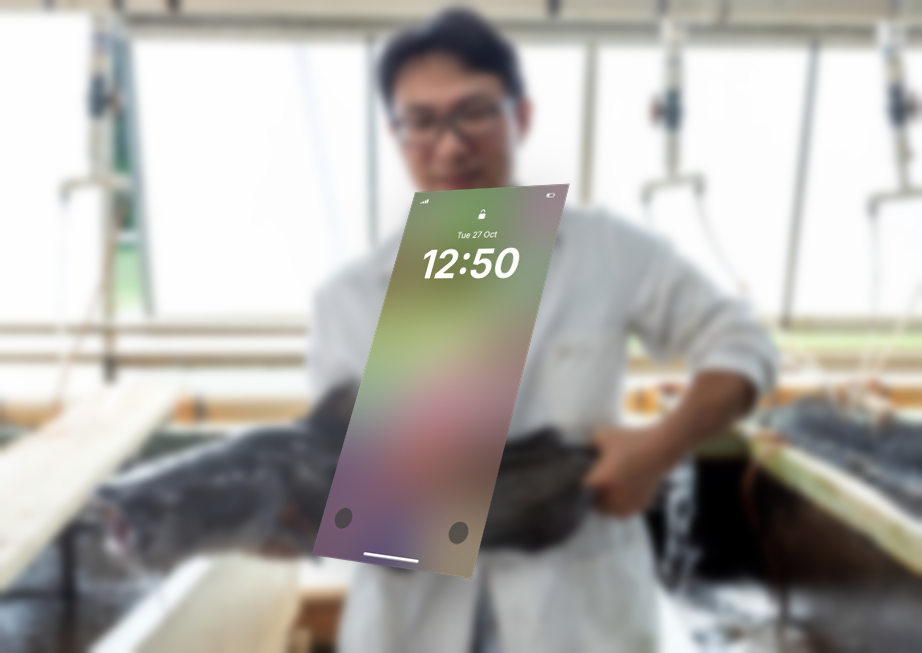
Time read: **12:50**
